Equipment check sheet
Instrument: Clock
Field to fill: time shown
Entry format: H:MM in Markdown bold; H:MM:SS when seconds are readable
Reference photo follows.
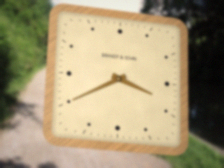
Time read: **3:40**
